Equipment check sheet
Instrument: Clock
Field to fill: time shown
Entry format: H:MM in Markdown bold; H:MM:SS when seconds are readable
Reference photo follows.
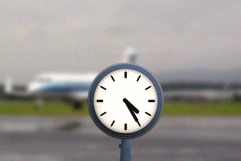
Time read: **4:25**
